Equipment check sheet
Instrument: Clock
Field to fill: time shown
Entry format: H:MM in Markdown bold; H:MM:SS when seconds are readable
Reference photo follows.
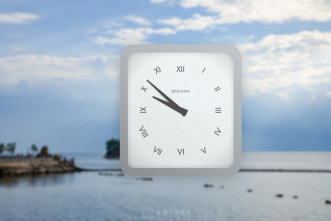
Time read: **9:52**
